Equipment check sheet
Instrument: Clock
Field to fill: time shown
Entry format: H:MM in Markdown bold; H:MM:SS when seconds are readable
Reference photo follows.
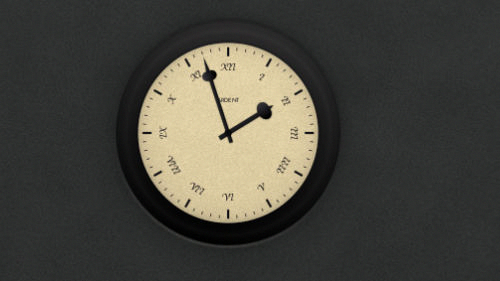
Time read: **1:57**
